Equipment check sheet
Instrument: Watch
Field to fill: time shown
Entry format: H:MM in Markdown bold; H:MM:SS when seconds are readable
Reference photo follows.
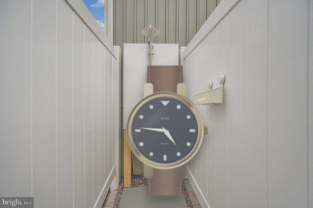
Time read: **4:46**
